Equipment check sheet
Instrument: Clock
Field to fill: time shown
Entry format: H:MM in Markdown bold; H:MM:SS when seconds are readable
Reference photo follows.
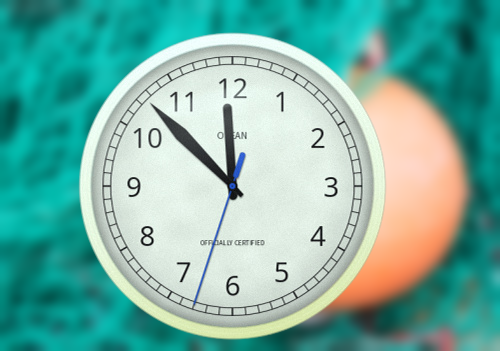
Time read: **11:52:33**
